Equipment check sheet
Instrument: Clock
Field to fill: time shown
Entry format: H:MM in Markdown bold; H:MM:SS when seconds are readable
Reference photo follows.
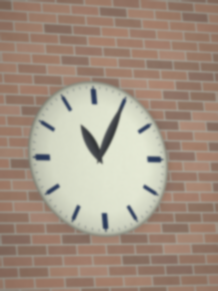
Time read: **11:05**
